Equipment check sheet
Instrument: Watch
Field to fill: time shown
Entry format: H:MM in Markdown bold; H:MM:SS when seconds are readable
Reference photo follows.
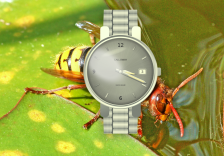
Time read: **3:19**
